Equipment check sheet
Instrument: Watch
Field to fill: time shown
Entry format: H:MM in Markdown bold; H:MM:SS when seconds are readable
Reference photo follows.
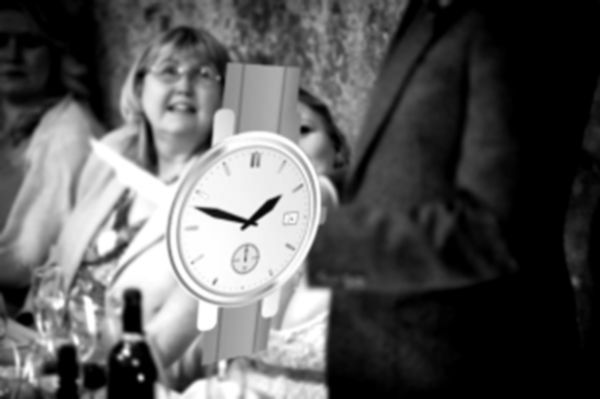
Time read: **1:48**
